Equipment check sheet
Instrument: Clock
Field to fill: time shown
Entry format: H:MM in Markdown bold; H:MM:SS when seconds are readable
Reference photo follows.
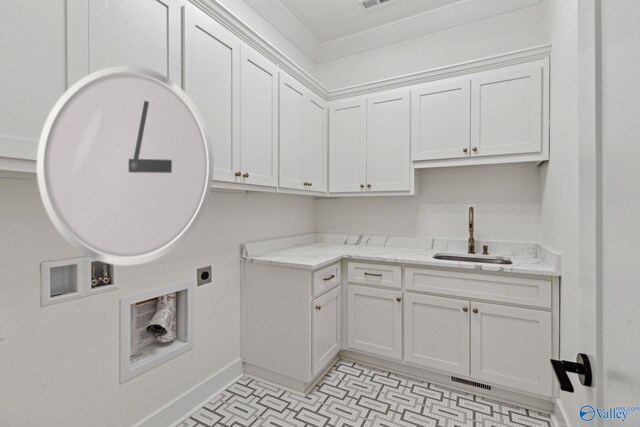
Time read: **3:02**
